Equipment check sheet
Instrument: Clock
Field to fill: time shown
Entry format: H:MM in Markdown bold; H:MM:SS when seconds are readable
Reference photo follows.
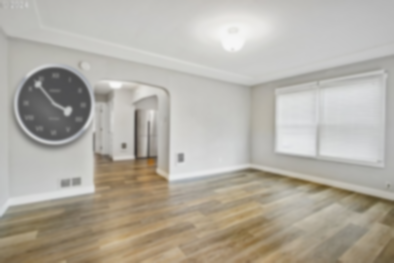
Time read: **3:53**
